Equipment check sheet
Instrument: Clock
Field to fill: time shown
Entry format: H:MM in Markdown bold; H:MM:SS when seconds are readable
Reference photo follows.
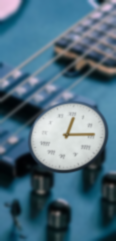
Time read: **12:14**
